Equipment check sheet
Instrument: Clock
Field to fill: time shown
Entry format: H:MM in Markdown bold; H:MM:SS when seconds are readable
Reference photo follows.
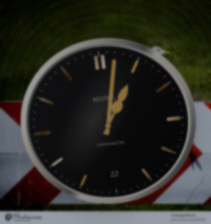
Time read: **1:02**
